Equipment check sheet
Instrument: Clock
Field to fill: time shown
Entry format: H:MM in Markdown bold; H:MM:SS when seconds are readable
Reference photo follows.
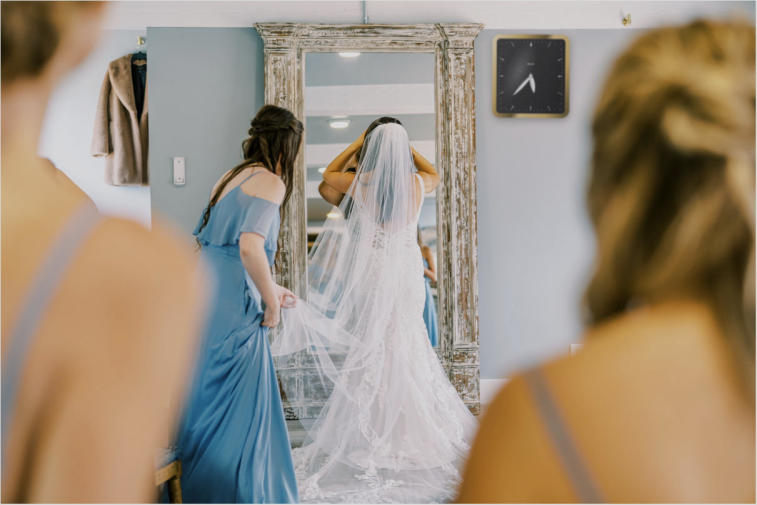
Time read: **5:37**
